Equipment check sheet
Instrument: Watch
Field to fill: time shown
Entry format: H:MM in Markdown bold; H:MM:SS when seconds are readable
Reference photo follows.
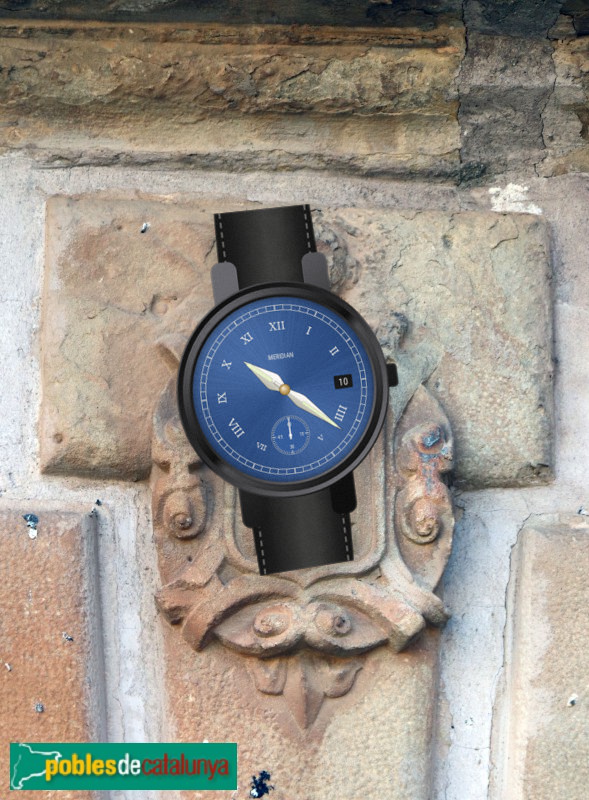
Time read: **10:22**
